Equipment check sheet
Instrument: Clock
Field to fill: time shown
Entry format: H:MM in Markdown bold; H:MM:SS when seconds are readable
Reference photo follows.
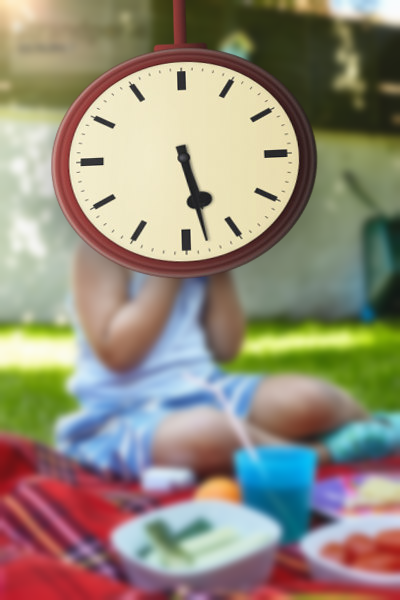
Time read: **5:28**
